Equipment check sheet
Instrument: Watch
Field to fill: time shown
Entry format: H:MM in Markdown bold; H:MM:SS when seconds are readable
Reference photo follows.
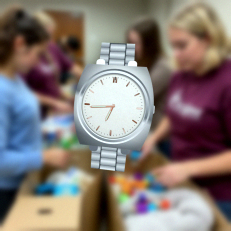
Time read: **6:44**
